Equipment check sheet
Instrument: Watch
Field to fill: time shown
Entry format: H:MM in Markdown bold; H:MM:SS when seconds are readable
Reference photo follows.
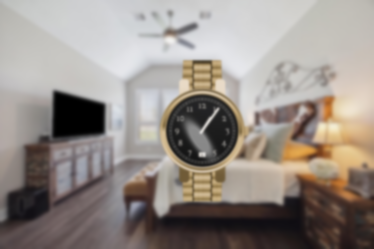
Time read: **1:06**
